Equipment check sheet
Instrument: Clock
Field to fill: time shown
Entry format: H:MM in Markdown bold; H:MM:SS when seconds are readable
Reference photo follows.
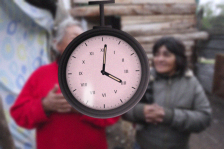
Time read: **4:01**
